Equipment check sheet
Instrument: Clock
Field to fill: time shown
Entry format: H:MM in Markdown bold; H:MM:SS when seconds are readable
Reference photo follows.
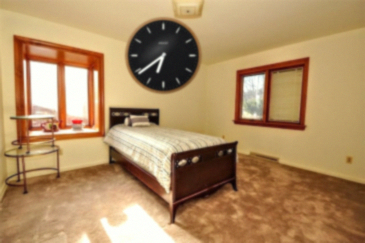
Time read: **6:39**
